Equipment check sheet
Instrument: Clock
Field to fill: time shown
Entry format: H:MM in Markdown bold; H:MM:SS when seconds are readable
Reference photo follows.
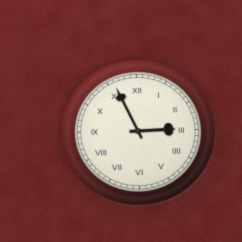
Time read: **2:56**
